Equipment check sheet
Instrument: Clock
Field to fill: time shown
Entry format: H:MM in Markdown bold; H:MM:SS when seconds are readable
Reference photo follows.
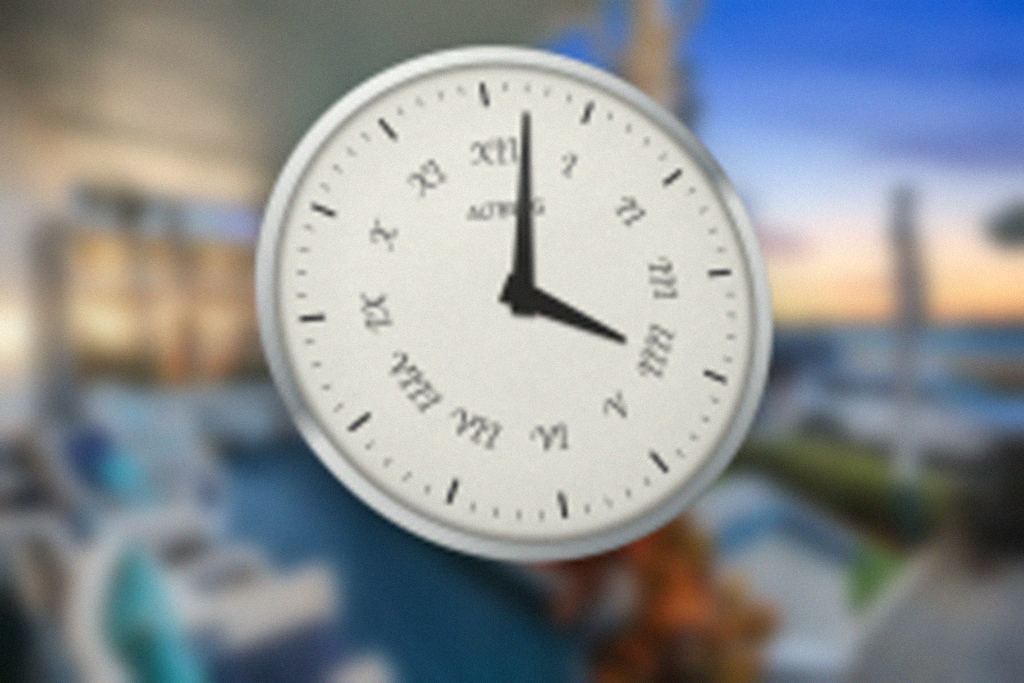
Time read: **4:02**
